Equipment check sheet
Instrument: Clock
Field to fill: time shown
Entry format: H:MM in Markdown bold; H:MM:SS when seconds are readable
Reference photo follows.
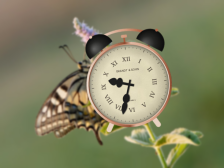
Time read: **9:33**
